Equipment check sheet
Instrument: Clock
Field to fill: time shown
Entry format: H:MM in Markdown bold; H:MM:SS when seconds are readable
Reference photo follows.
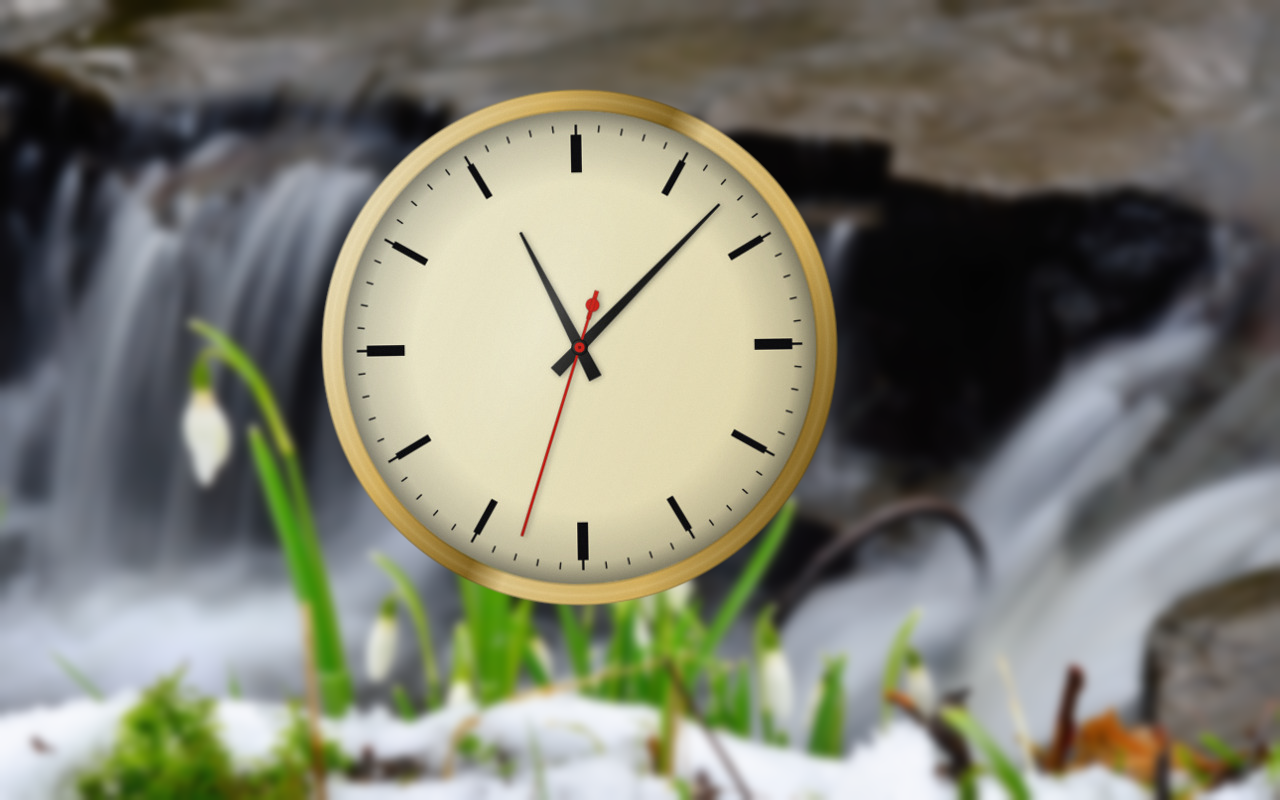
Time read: **11:07:33**
